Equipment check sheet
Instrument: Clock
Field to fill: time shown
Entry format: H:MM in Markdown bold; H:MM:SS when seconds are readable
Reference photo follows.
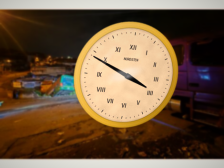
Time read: **3:49**
